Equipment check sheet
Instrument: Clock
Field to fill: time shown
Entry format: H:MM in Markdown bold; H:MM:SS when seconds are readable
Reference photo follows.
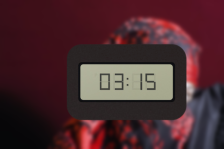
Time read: **3:15**
